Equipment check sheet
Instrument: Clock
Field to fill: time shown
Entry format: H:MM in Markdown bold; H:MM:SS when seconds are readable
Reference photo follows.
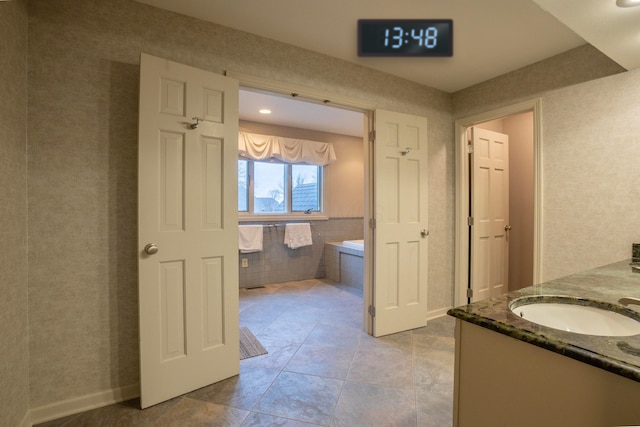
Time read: **13:48**
